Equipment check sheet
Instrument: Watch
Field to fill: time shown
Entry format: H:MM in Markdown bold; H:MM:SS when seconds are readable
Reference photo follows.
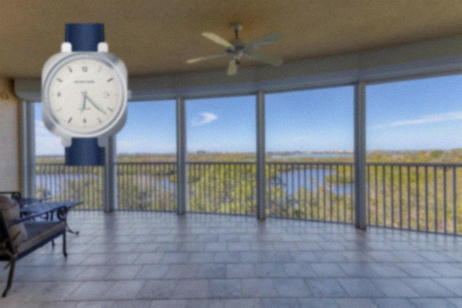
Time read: **6:22**
